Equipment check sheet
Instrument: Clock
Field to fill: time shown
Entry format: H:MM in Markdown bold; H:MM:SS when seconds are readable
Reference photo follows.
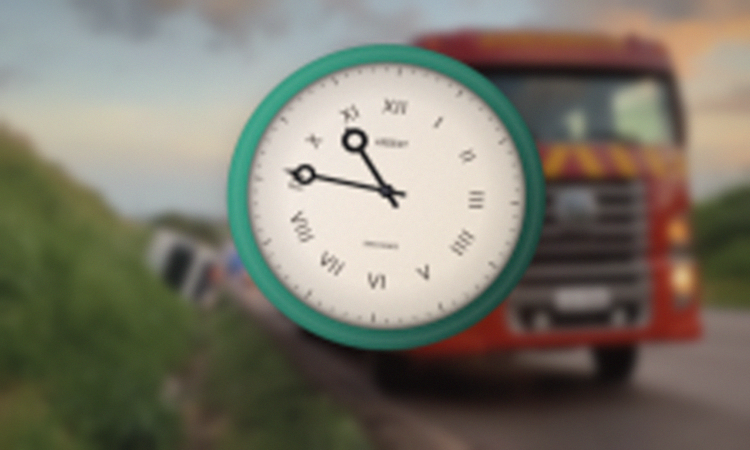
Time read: **10:46**
